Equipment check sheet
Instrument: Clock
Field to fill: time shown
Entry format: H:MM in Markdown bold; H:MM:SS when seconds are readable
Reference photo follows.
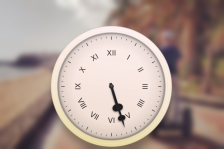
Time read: **5:27**
